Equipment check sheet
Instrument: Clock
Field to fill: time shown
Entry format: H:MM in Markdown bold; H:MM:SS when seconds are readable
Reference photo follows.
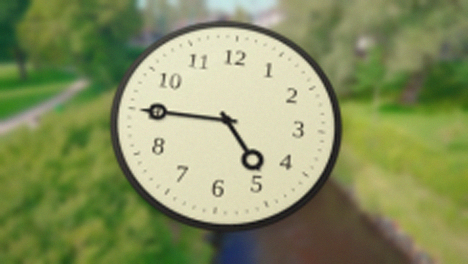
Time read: **4:45**
